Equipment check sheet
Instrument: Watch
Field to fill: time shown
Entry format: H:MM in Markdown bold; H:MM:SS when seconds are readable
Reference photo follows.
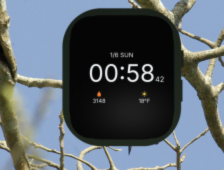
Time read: **0:58**
